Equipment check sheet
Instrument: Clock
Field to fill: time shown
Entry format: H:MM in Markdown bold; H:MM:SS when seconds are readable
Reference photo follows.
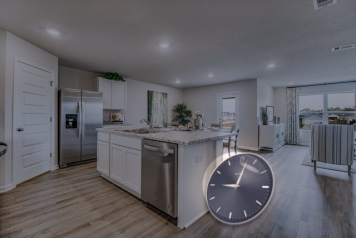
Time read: **9:02**
